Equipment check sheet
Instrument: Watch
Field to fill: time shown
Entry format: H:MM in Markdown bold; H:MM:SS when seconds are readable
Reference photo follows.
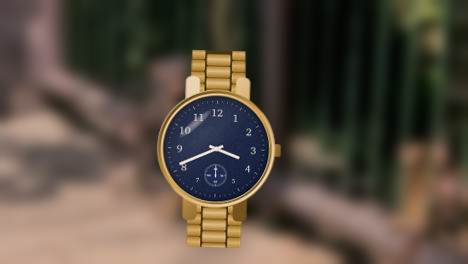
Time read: **3:41**
